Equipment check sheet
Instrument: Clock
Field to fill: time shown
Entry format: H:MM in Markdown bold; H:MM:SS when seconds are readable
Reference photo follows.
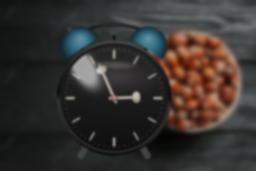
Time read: **2:56**
